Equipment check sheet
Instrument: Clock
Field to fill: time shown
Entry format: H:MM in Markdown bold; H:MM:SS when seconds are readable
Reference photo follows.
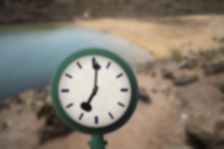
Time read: **7:01**
